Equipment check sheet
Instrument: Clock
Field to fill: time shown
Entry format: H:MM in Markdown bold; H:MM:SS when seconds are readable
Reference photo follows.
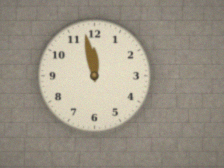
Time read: **11:58**
